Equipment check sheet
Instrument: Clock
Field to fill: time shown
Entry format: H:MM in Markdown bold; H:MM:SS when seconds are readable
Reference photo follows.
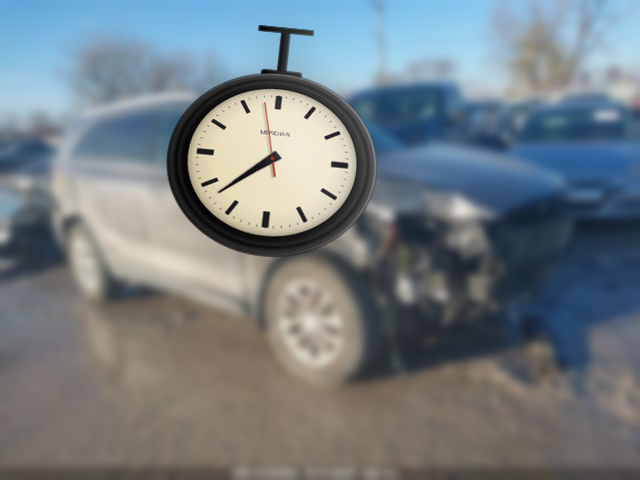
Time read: **7:37:58**
